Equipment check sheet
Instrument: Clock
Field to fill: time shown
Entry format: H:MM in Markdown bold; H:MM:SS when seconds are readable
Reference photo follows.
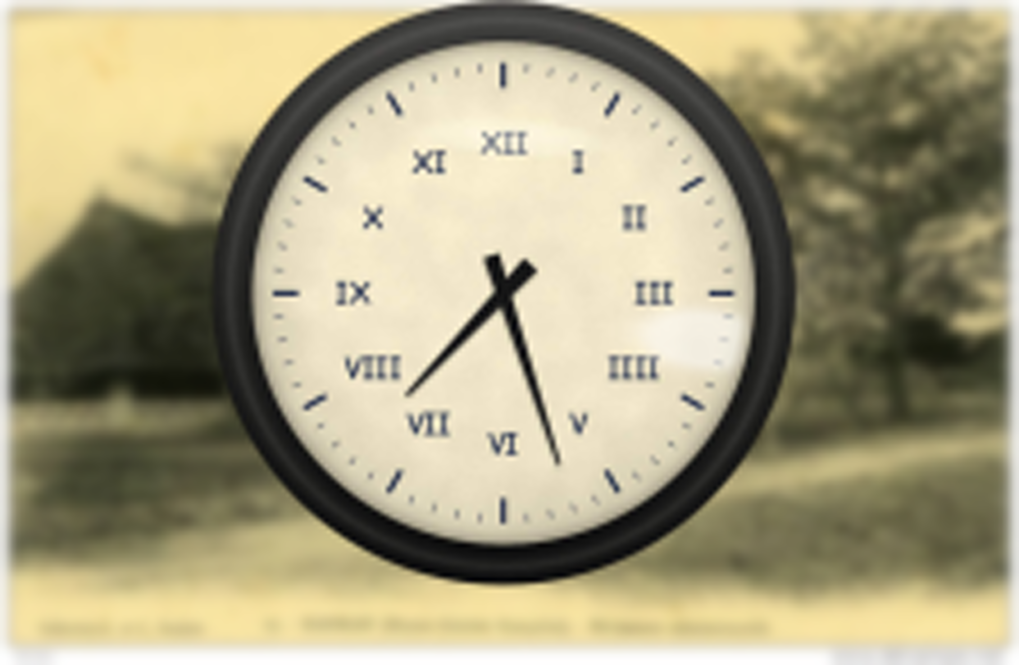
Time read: **7:27**
